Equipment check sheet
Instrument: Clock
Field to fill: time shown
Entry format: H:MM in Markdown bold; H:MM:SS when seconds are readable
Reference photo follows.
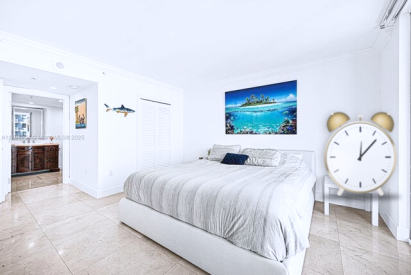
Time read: **12:07**
